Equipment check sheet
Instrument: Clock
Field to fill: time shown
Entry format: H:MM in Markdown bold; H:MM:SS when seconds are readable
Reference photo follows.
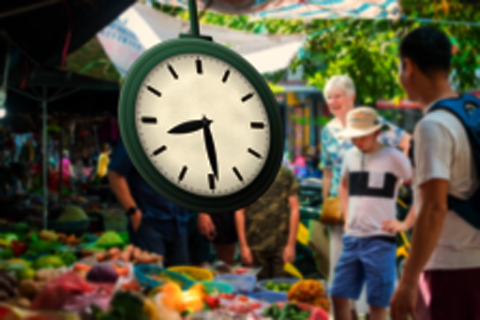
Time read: **8:29**
